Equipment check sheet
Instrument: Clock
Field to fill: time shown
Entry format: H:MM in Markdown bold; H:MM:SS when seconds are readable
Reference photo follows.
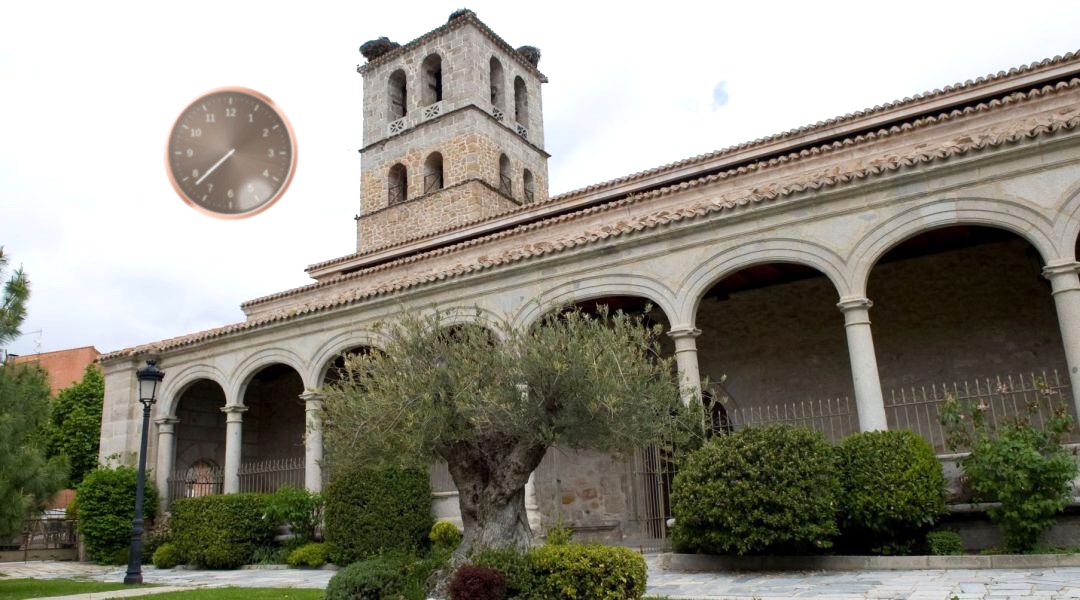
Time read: **7:38**
